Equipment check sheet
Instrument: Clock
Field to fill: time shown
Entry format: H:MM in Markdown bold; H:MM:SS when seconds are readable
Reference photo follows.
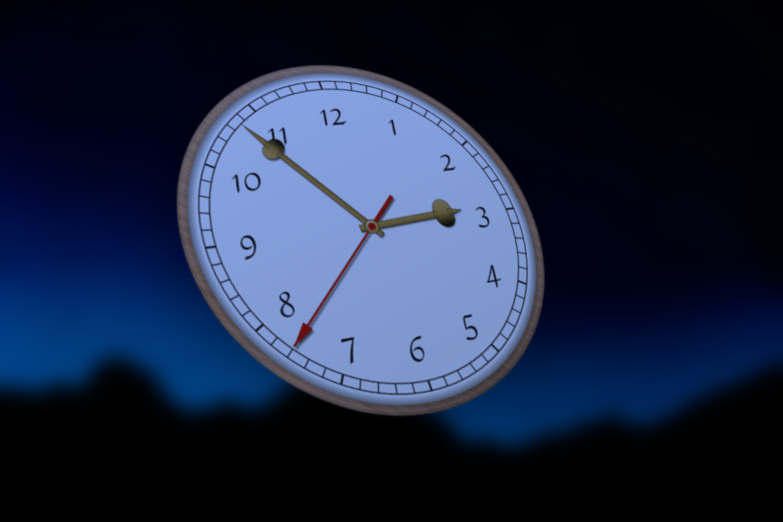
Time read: **2:53:38**
